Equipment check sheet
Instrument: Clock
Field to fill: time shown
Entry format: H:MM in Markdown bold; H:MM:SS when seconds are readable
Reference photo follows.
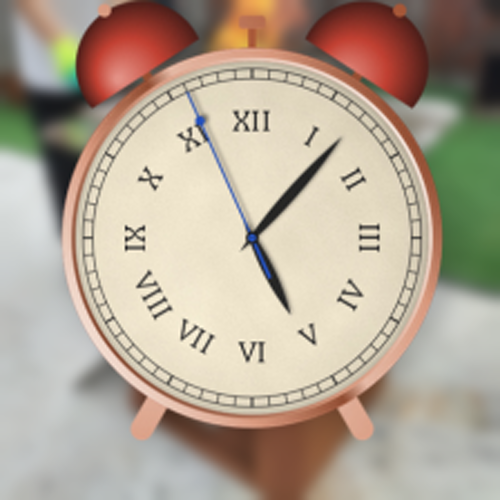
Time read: **5:06:56**
